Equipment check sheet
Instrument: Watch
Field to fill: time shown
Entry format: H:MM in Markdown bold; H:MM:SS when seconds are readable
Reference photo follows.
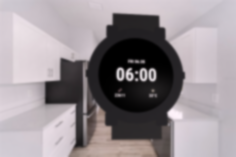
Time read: **6:00**
